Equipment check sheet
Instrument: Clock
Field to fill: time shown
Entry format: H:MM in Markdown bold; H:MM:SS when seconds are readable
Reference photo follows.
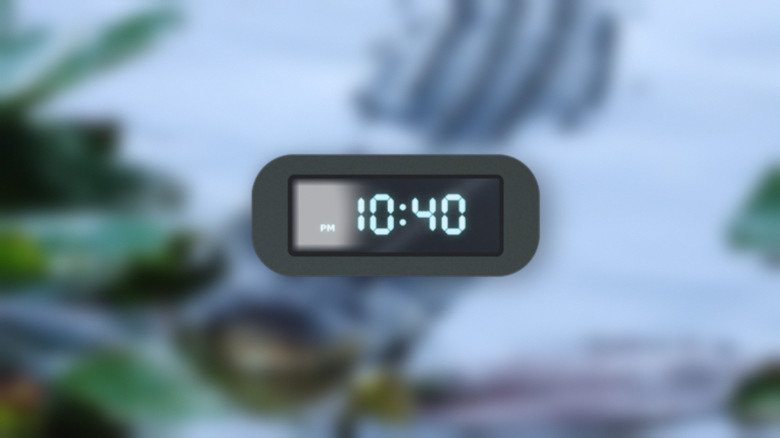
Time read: **10:40**
